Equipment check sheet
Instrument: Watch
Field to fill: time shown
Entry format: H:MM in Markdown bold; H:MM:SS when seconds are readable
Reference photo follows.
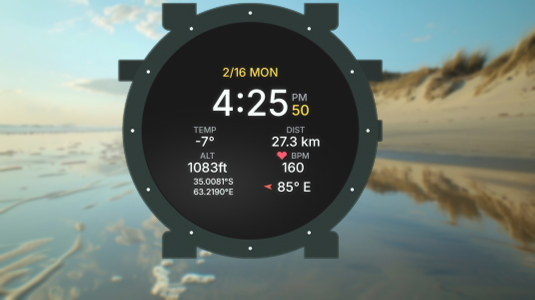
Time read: **4:25:50**
